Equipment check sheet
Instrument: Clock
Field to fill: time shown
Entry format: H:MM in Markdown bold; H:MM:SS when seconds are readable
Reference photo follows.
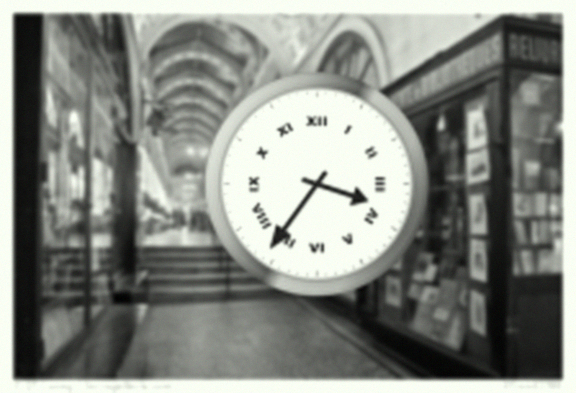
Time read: **3:36**
